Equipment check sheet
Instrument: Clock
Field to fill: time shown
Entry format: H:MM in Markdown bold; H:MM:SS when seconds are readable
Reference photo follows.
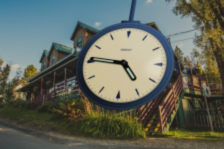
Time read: **4:46**
